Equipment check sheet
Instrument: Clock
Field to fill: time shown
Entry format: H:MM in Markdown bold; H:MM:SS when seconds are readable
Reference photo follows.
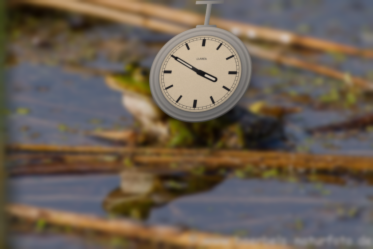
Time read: **3:50**
